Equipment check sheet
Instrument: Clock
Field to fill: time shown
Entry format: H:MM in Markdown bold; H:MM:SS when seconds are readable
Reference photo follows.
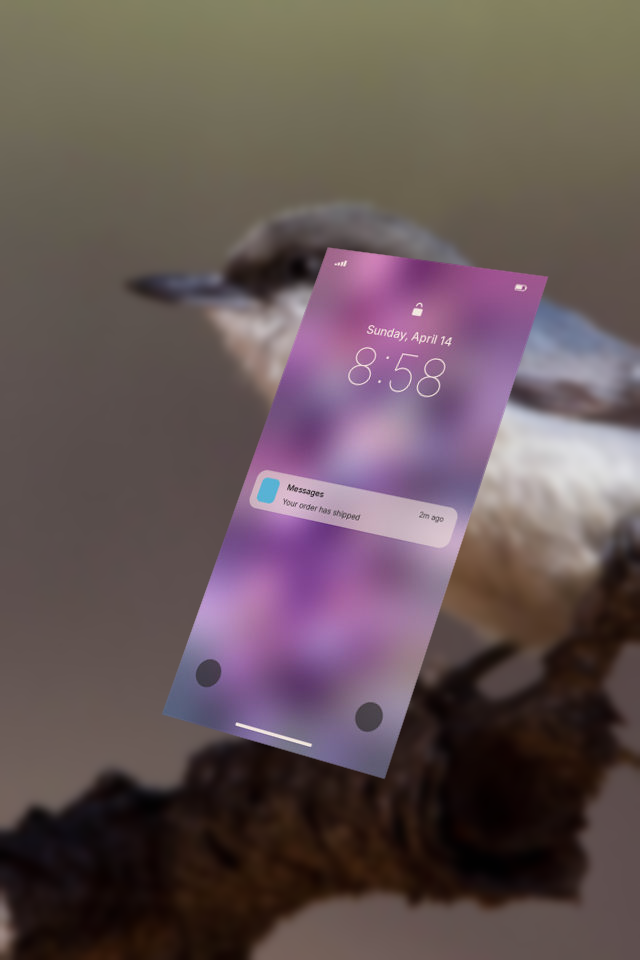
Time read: **8:58**
